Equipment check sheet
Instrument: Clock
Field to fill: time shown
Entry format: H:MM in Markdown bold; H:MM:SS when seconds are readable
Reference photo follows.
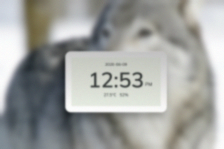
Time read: **12:53**
